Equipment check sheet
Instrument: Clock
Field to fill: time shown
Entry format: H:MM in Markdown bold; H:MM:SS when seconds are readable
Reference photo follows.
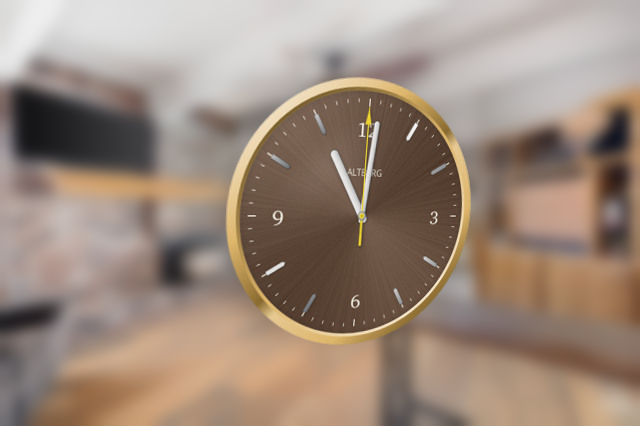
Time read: **11:01:00**
